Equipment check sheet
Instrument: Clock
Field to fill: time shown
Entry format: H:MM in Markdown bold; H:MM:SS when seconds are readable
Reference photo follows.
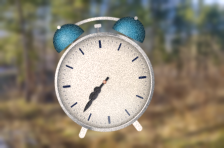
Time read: **7:37**
